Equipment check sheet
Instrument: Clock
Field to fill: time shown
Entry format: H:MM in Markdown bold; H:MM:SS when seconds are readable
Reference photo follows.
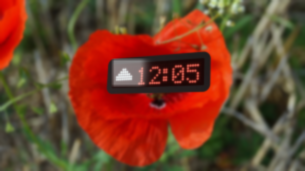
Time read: **12:05**
